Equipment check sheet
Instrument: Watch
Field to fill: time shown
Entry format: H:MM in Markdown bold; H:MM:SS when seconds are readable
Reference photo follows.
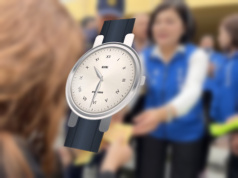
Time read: **10:31**
